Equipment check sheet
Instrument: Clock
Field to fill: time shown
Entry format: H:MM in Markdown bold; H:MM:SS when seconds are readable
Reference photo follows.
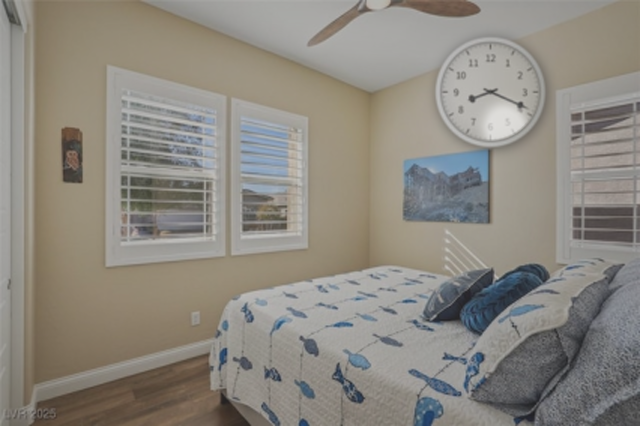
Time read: **8:19**
